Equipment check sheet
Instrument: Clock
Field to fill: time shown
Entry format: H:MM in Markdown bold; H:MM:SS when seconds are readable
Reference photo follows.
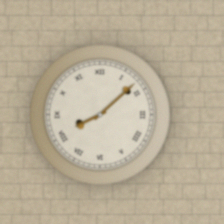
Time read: **8:08**
